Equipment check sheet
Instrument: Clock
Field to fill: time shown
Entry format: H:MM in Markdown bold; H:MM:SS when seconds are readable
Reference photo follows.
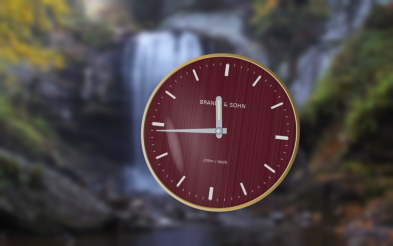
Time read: **11:44**
